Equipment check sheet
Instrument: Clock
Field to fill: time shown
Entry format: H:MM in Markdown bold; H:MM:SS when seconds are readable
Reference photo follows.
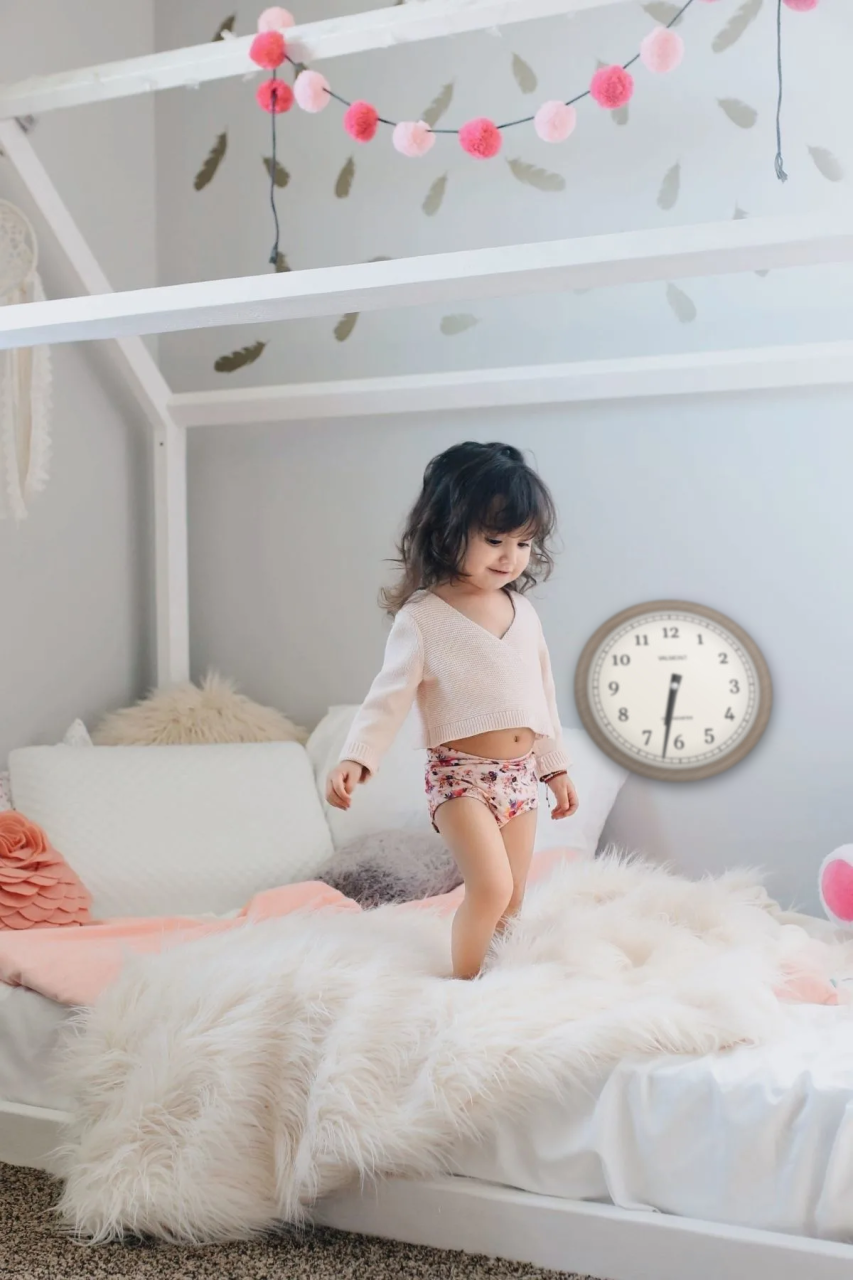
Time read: **6:32**
